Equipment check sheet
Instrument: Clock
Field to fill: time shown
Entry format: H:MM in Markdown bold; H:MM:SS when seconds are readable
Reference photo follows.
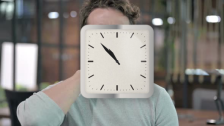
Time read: **10:53**
